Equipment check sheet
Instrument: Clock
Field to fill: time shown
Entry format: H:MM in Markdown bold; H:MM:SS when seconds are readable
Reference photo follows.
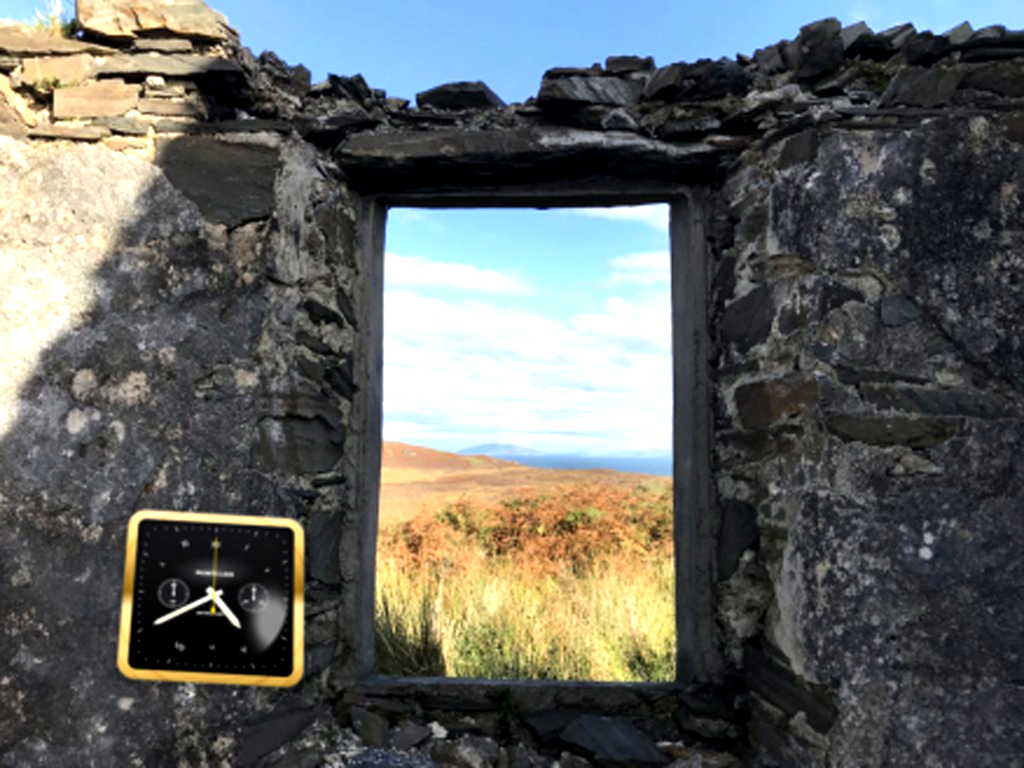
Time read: **4:40**
